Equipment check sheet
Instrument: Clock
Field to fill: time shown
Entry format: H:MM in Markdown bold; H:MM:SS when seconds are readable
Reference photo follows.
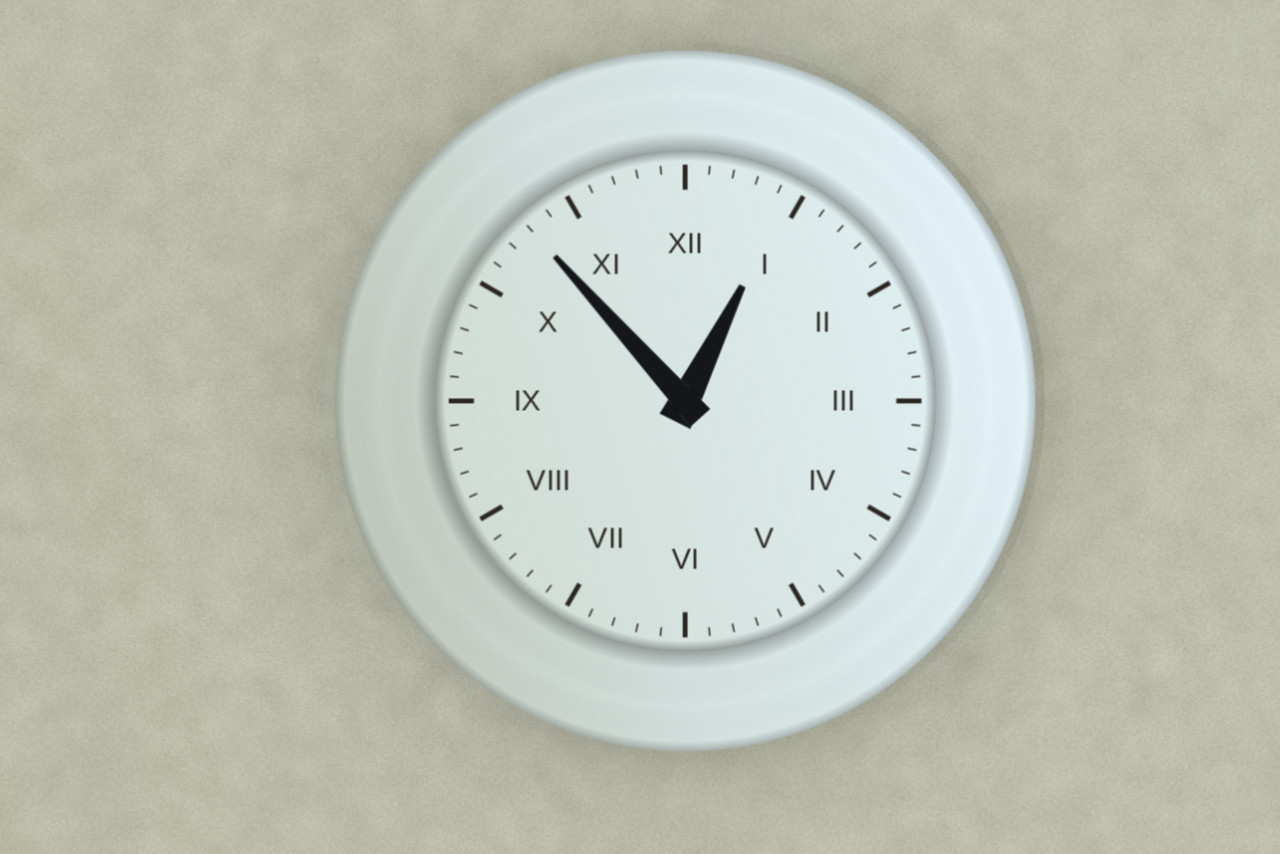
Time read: **12:53**
